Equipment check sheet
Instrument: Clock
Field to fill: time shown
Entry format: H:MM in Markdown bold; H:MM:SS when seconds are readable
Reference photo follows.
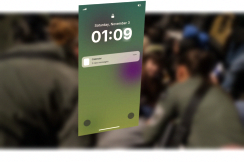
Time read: **1:09**
